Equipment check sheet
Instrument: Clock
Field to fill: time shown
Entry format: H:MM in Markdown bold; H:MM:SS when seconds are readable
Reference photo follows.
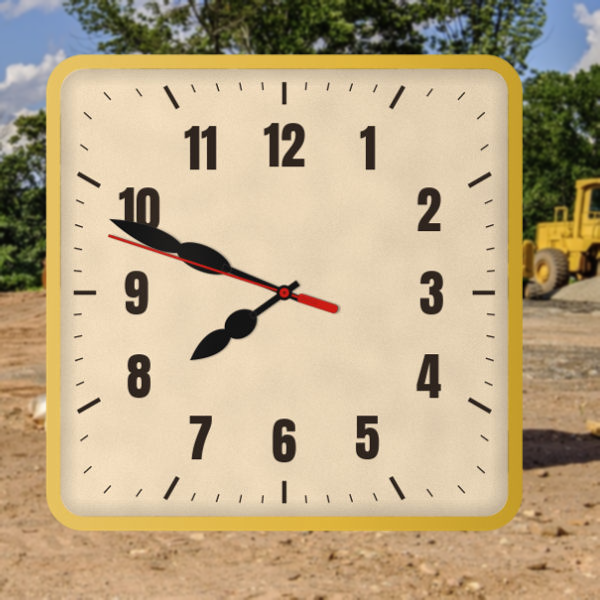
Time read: **7:48:48**
